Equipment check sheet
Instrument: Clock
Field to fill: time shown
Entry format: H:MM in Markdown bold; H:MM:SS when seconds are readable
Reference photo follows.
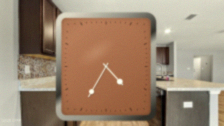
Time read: **4:35**
